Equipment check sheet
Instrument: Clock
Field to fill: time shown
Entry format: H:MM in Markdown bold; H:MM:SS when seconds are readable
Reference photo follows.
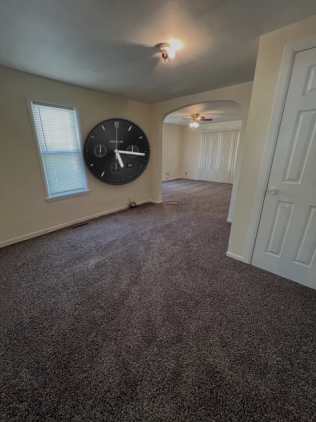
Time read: **5:16**
